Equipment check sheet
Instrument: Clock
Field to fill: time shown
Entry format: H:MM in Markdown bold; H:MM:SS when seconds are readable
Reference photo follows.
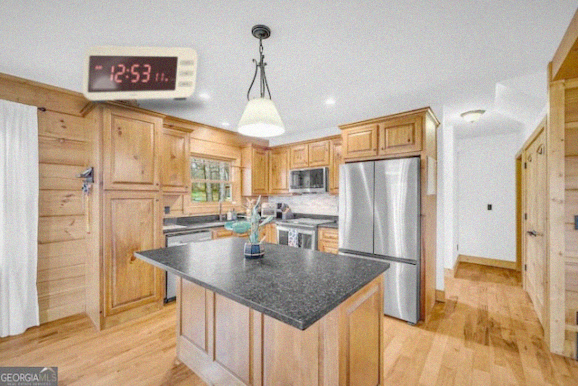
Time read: **12:53:11**
